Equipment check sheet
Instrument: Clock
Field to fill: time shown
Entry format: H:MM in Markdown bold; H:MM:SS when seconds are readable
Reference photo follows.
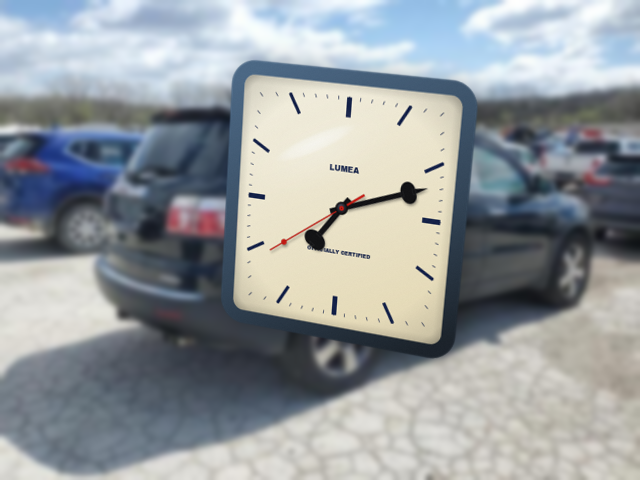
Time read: **7:11:39**
